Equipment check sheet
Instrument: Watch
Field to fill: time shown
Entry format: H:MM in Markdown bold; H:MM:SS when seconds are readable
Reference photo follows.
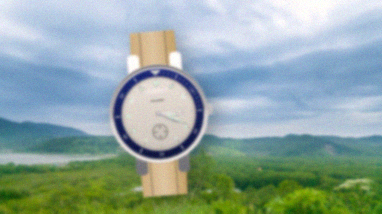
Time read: **3:19**
